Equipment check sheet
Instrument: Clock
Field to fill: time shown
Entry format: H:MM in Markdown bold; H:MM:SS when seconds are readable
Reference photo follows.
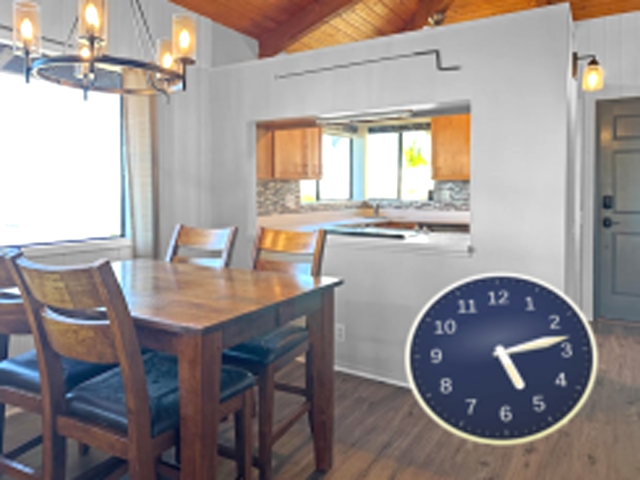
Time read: **5:13**
